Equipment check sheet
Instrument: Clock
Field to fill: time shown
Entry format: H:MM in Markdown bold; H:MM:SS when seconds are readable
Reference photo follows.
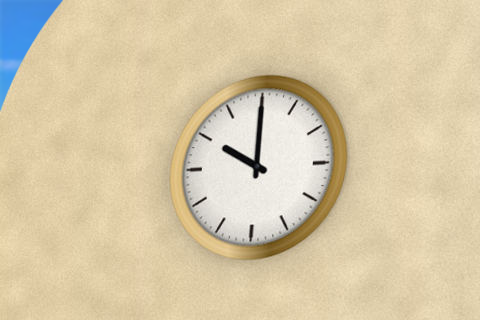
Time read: **10:00**
